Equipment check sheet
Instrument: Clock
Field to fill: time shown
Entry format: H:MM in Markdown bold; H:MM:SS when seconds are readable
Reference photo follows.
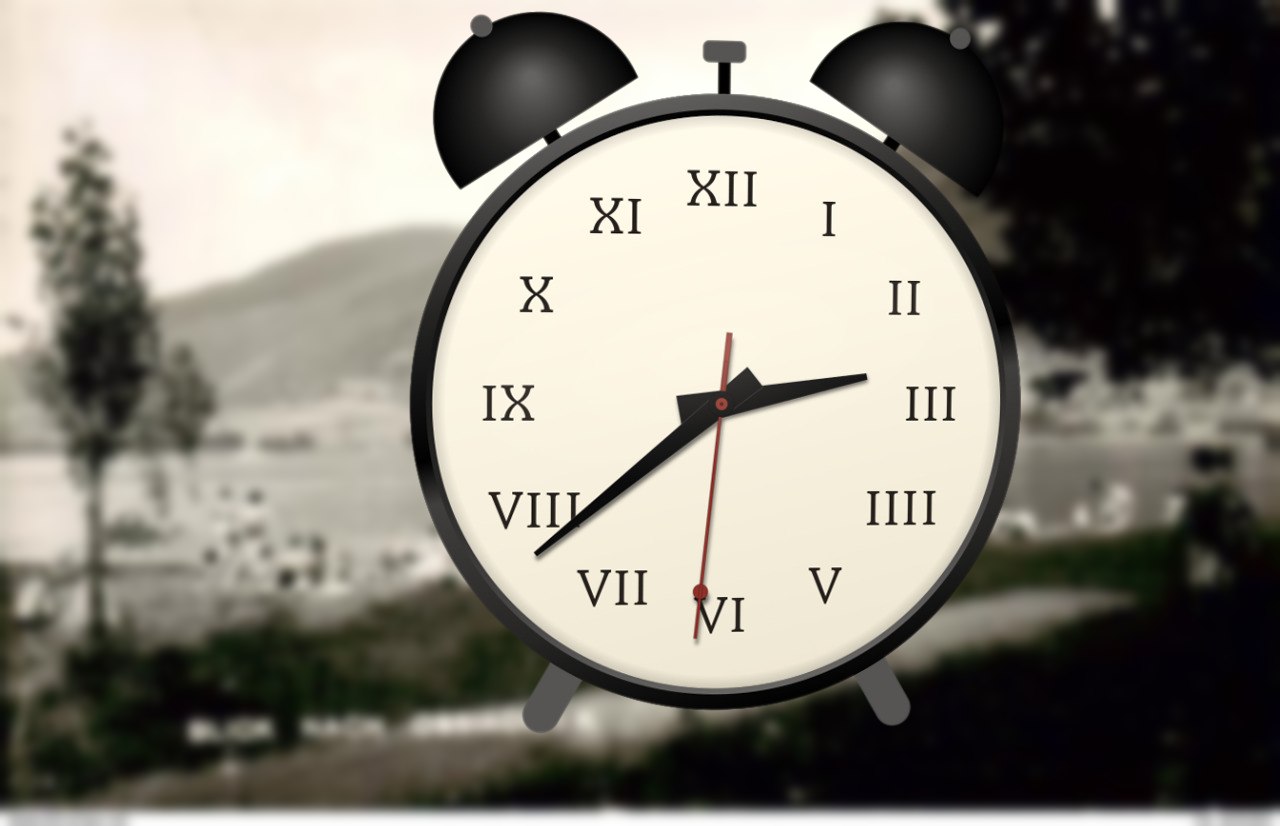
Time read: **2:38:31**
